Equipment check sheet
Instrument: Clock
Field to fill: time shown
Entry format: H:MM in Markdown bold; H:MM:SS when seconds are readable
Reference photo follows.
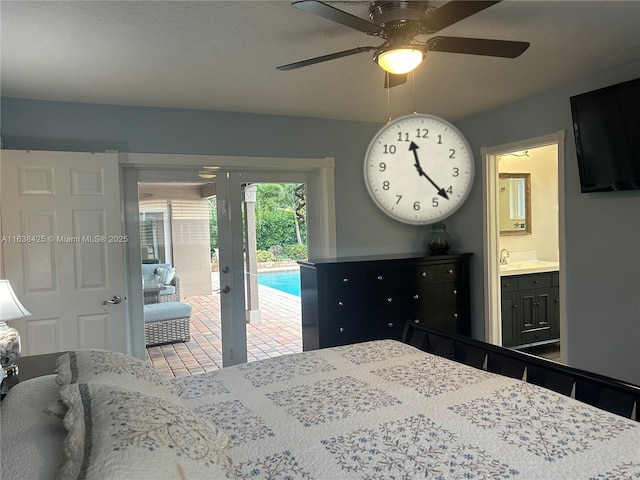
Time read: **11:22**
